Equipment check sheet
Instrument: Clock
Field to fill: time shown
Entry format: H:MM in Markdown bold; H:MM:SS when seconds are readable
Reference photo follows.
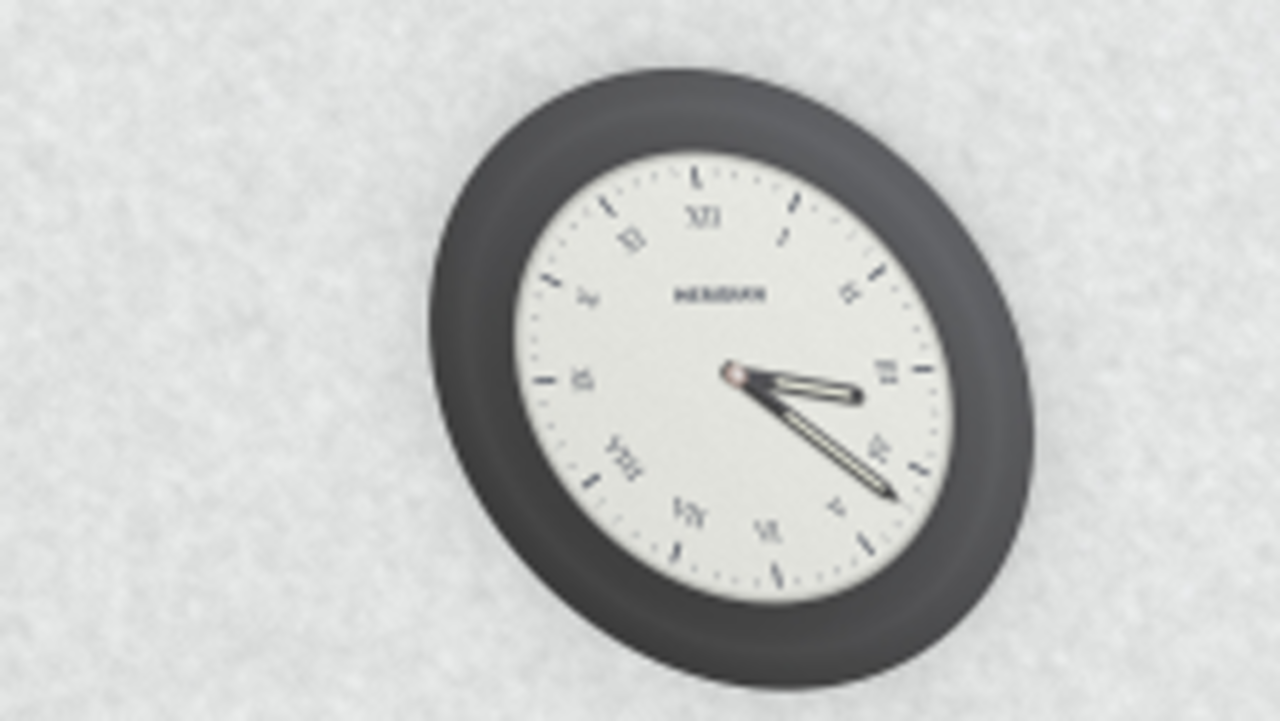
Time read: **3:22**
